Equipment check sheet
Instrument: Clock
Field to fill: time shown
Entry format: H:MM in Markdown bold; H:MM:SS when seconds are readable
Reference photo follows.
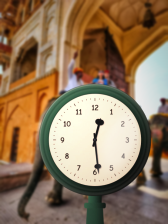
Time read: **12:29**
